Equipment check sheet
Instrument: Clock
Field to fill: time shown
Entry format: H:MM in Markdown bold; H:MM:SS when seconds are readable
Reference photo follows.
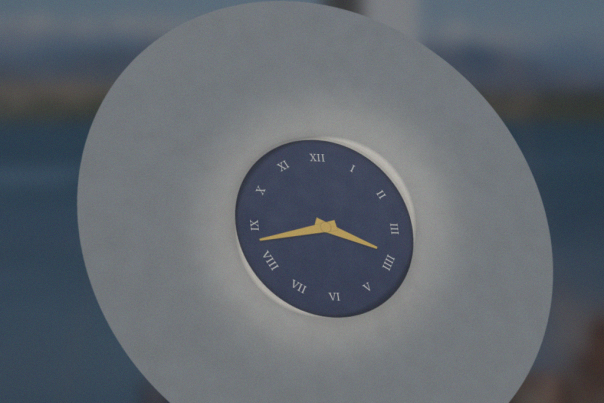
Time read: **3:43**
